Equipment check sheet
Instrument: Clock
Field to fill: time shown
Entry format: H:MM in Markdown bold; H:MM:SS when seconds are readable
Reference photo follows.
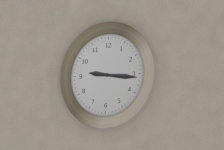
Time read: **9:16**
